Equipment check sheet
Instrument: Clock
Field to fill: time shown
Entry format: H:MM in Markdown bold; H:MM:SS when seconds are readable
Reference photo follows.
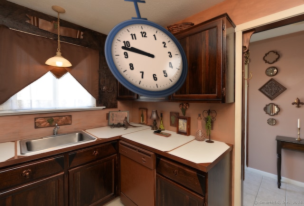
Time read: **9:48**
